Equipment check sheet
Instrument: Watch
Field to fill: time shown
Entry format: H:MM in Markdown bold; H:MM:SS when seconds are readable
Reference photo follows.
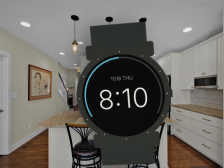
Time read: **8:10**
